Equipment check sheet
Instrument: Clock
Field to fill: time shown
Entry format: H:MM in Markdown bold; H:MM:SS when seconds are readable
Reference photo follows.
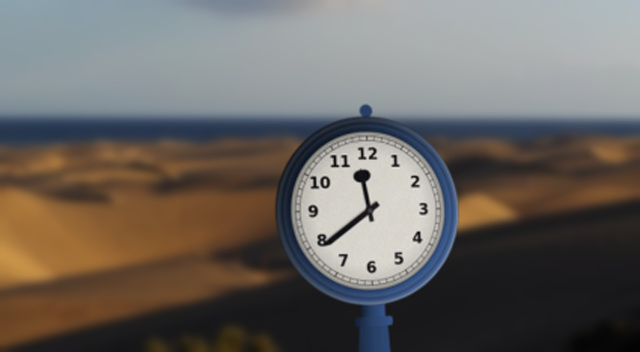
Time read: **11:39**
